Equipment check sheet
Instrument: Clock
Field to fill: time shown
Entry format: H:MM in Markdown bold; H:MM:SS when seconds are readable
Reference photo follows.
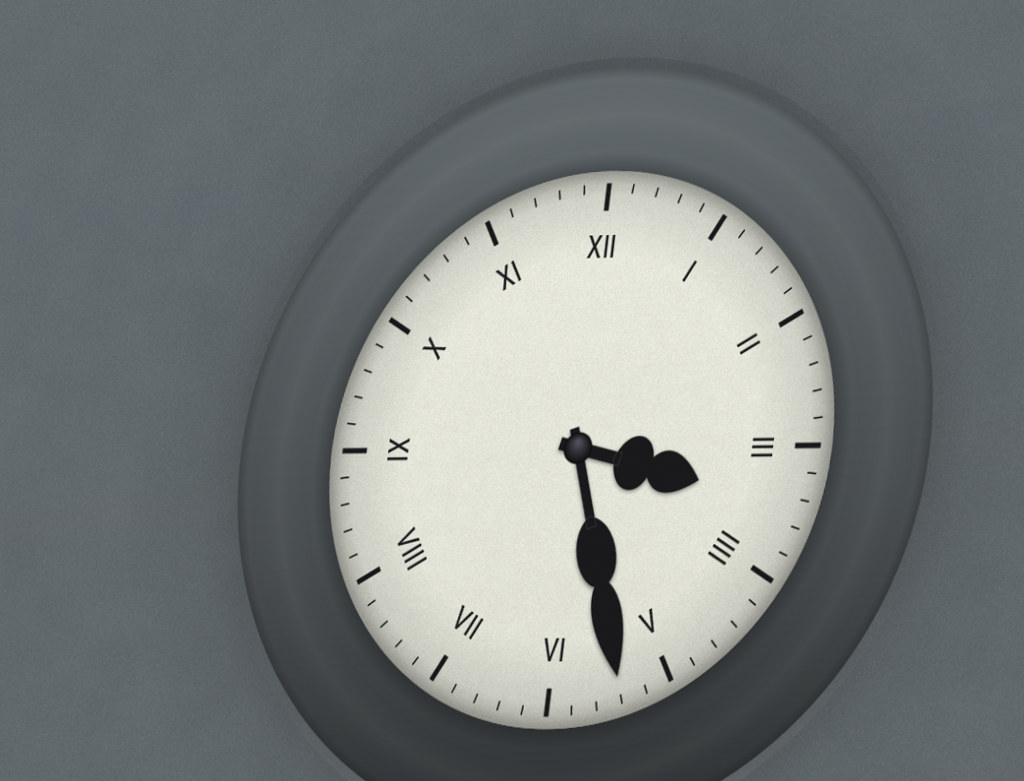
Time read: **3:27**
